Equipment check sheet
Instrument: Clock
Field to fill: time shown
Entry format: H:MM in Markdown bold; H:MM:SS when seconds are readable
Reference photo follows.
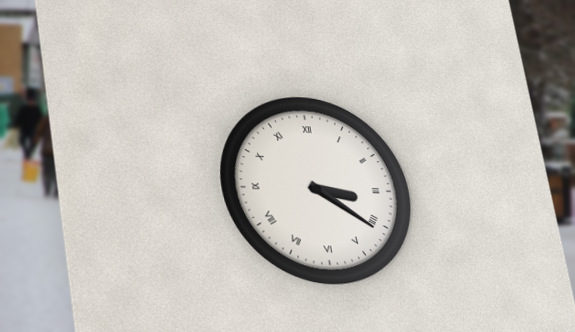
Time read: **3:21**
